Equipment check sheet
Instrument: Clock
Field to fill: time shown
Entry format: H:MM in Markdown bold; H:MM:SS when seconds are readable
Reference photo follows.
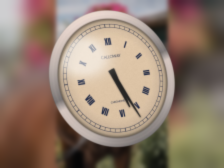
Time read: **5:26**
